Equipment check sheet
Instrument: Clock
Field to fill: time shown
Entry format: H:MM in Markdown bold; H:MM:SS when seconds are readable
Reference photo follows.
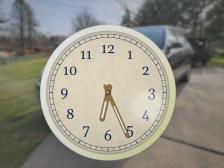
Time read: **6:26**
